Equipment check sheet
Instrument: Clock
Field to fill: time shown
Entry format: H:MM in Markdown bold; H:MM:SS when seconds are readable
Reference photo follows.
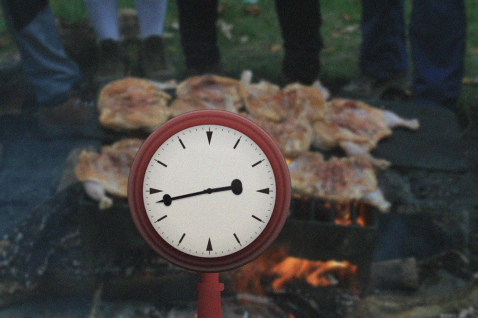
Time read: **2:43**
